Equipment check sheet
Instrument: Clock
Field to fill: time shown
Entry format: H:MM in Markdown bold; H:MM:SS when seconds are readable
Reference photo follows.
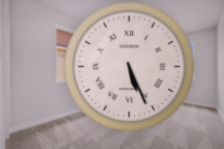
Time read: **5:26**
